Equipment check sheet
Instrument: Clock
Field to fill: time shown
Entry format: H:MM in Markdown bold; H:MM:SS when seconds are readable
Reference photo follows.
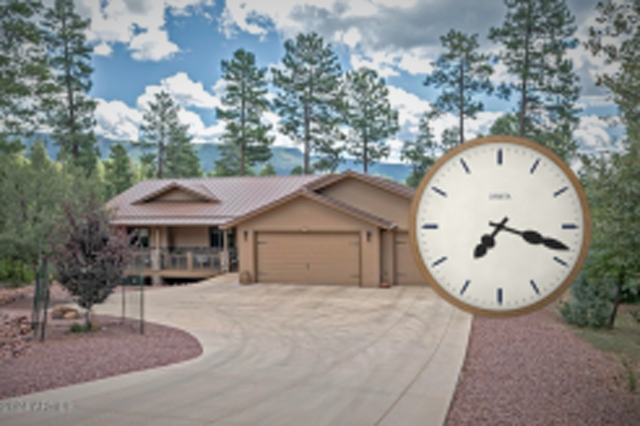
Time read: **7:18**
